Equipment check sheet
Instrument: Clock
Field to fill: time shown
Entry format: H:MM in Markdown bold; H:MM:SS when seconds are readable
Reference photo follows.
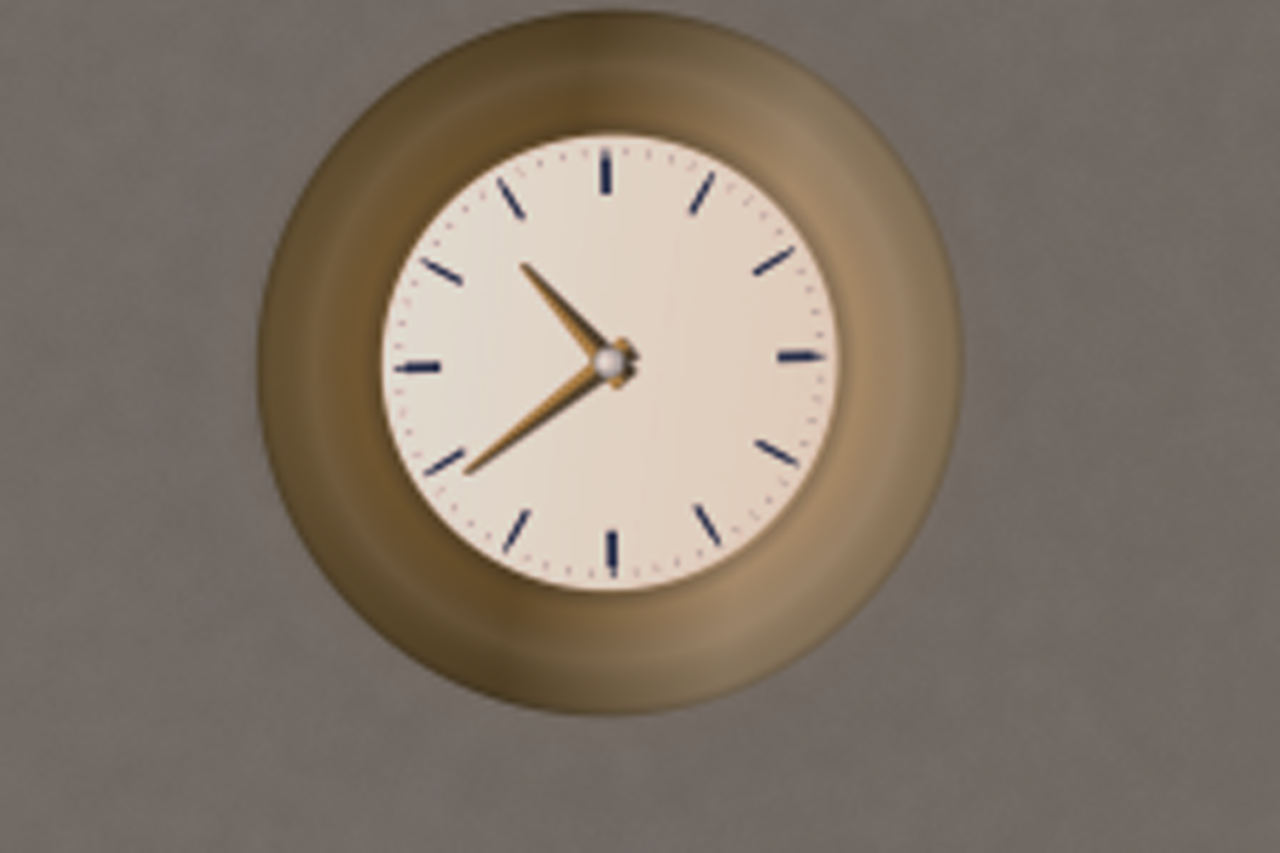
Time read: **10:39**
